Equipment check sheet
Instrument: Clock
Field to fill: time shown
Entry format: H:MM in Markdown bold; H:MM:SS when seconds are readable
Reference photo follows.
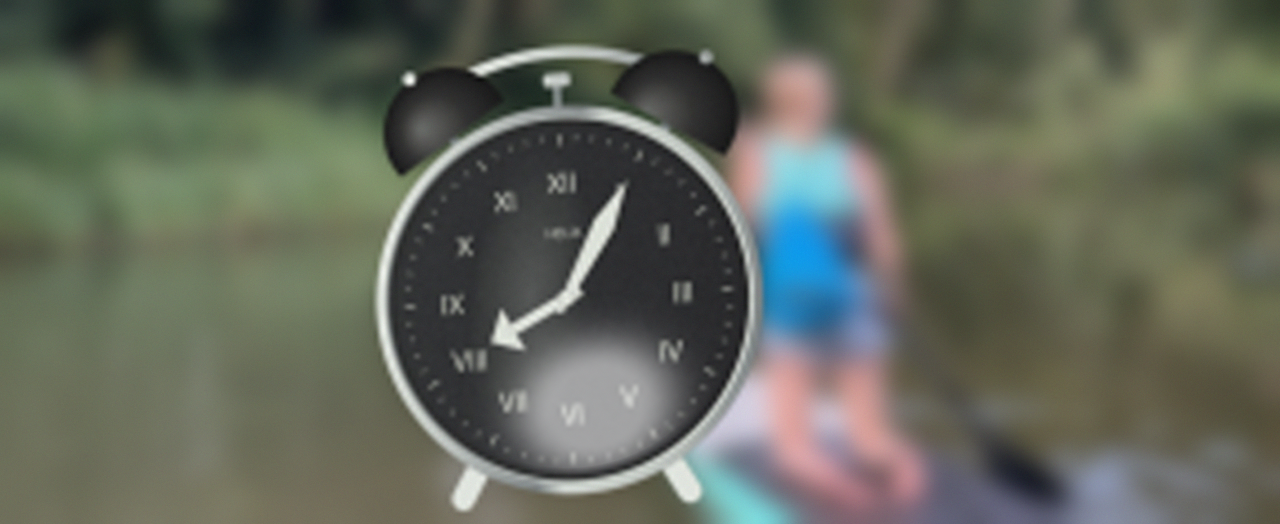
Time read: **8:05**
